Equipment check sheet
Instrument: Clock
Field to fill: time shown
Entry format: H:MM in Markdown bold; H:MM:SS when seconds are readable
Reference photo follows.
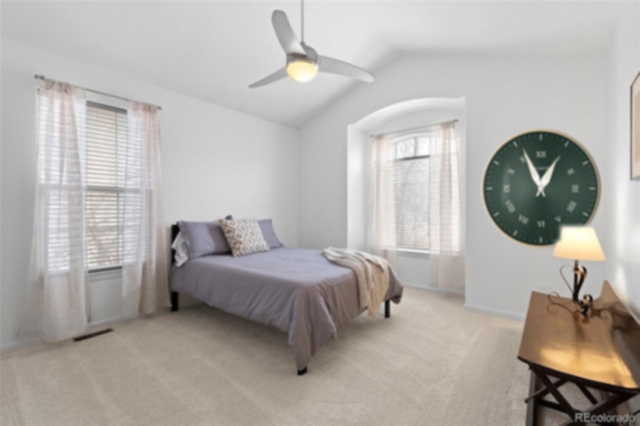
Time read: **12:56**
